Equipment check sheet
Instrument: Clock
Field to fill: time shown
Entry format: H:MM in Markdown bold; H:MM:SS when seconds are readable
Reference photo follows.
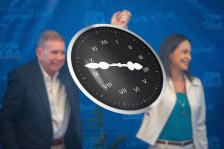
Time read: **3:48**
